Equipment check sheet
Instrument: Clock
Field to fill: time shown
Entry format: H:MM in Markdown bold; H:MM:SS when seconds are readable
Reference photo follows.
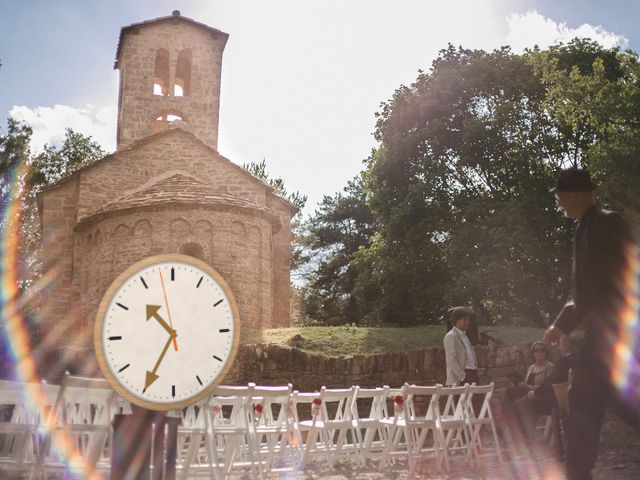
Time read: **10:34:58**
